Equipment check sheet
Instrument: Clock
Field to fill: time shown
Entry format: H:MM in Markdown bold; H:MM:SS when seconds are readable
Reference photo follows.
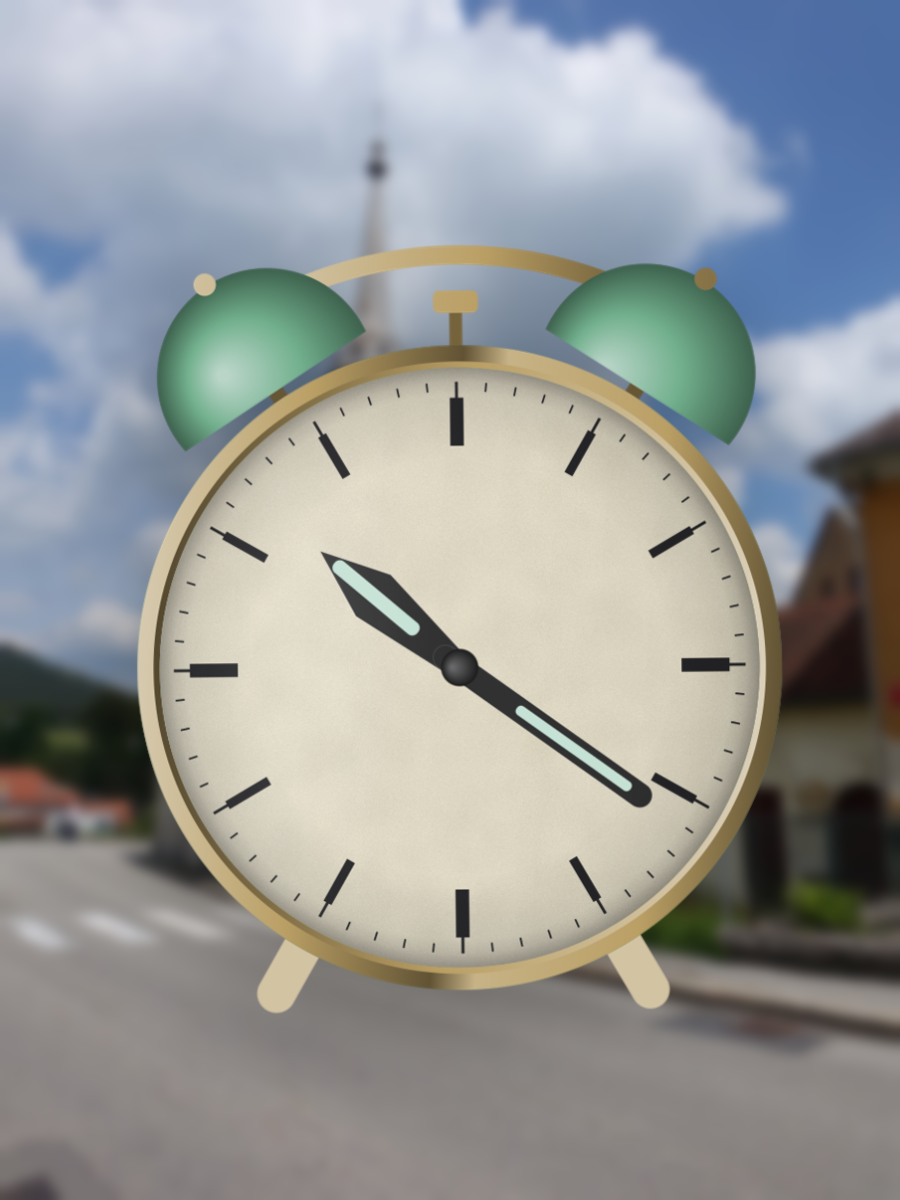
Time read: **10:21**
